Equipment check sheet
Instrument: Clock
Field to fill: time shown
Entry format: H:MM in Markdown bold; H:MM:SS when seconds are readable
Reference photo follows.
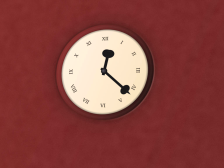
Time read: **12:22**
